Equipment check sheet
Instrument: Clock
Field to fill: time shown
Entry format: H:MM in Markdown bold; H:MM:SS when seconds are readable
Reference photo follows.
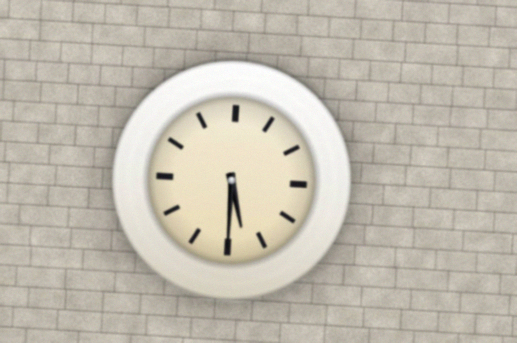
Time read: **5:30**
